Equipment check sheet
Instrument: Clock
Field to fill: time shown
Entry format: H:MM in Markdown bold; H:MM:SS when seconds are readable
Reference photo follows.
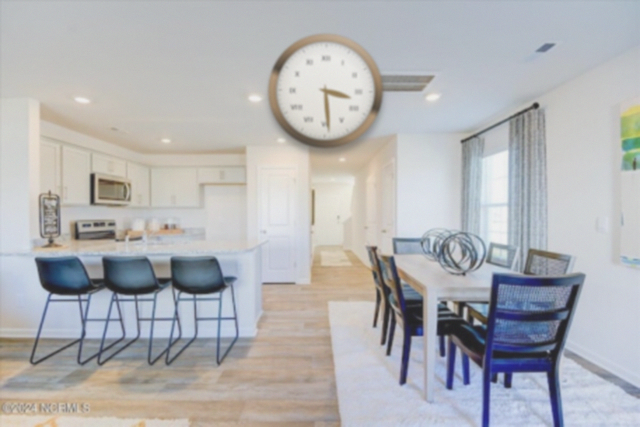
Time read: **3:29**
